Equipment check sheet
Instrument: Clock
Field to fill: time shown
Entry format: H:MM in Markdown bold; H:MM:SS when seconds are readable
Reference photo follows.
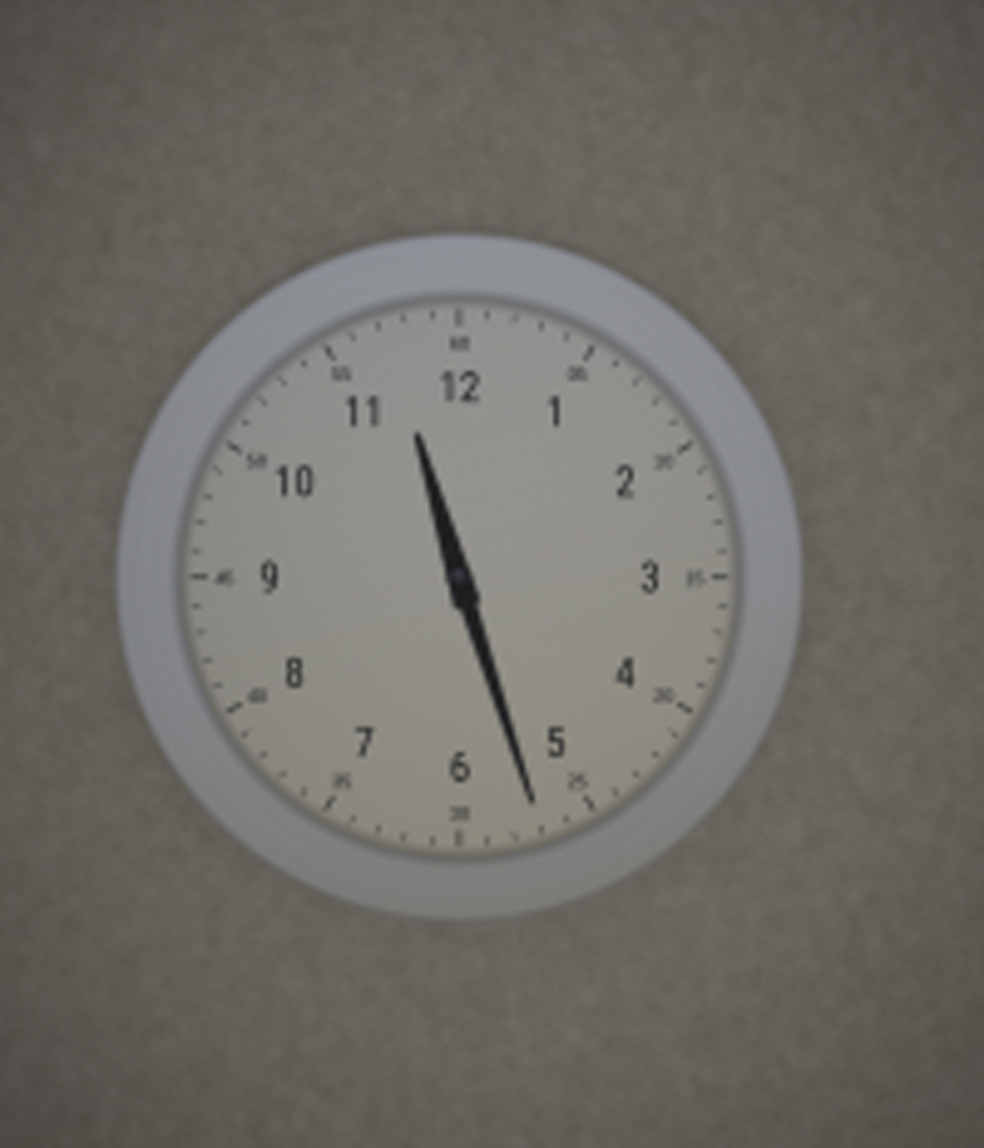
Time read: **11:27**
